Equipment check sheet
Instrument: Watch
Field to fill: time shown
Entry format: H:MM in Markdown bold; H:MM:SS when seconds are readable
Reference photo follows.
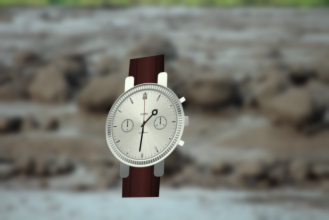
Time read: **1:31**
